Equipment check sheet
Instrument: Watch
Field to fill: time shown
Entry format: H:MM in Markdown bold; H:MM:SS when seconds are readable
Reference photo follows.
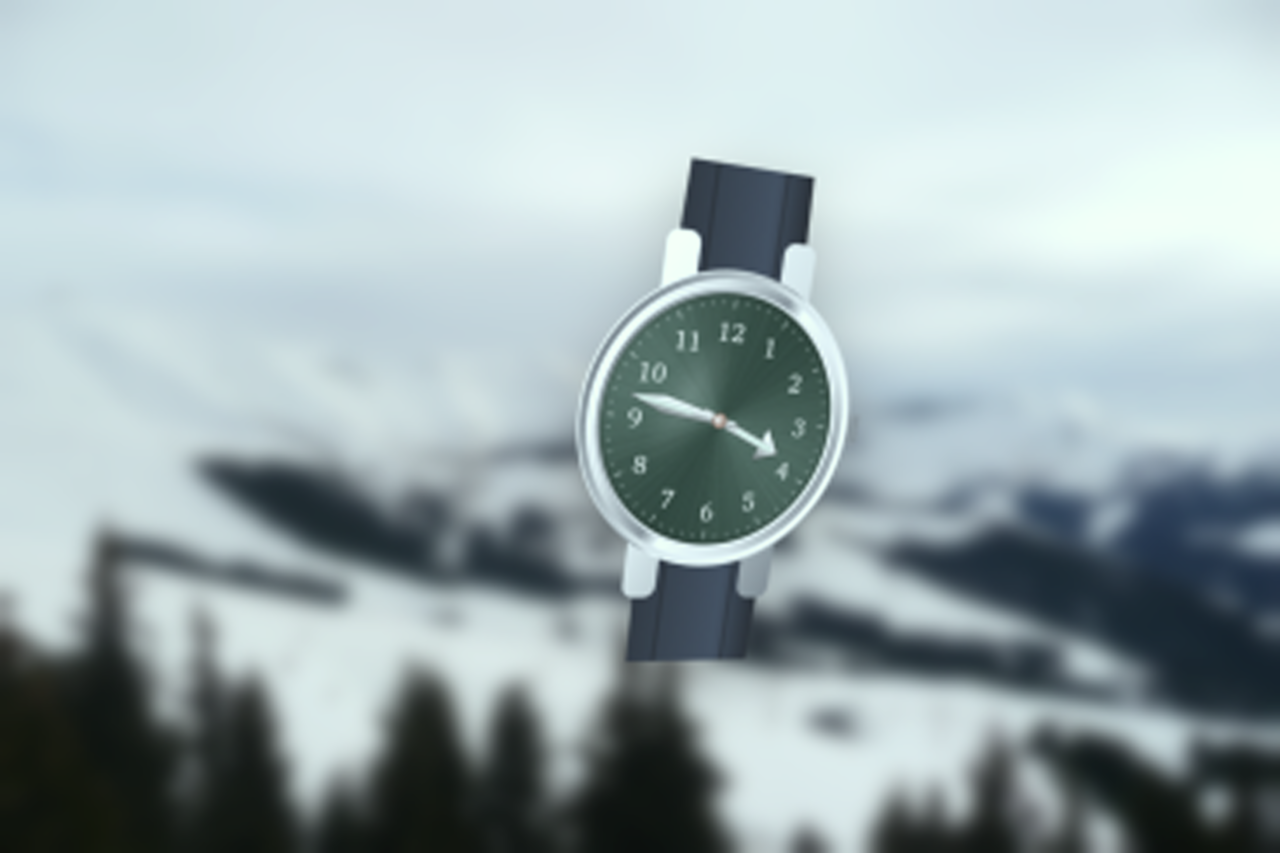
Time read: **3:47**
